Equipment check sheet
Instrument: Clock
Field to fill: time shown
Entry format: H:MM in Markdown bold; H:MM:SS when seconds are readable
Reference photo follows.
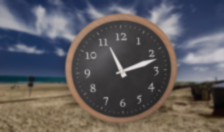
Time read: **11:12**
